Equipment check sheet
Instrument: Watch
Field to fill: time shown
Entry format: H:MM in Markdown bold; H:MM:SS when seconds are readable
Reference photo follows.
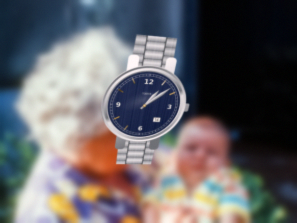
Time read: **1:08**
